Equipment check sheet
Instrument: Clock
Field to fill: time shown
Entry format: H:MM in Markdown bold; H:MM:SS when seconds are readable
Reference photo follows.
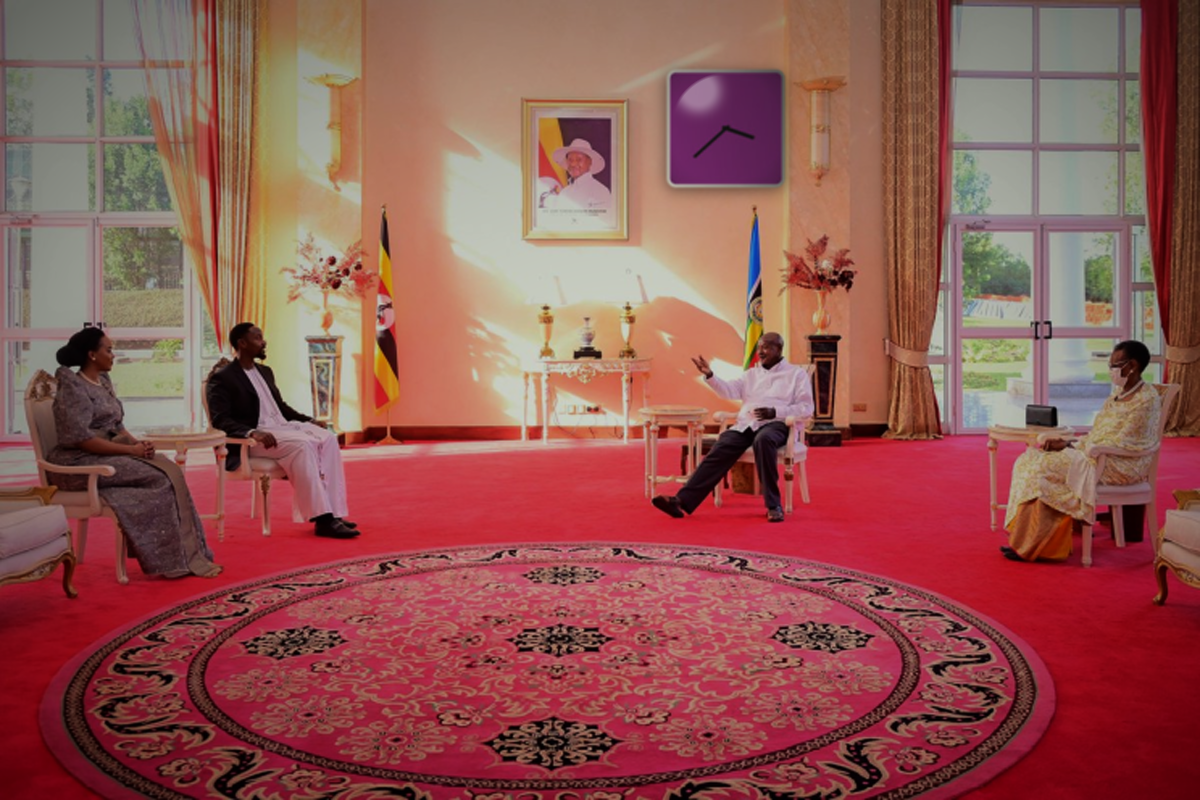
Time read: **3:38**
